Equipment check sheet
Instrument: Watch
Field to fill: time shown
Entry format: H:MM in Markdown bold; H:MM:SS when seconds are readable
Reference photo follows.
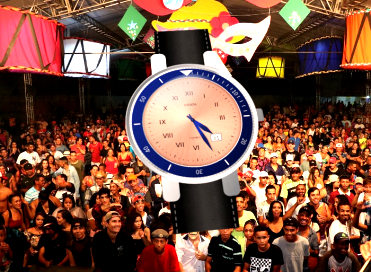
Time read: **4:26**
